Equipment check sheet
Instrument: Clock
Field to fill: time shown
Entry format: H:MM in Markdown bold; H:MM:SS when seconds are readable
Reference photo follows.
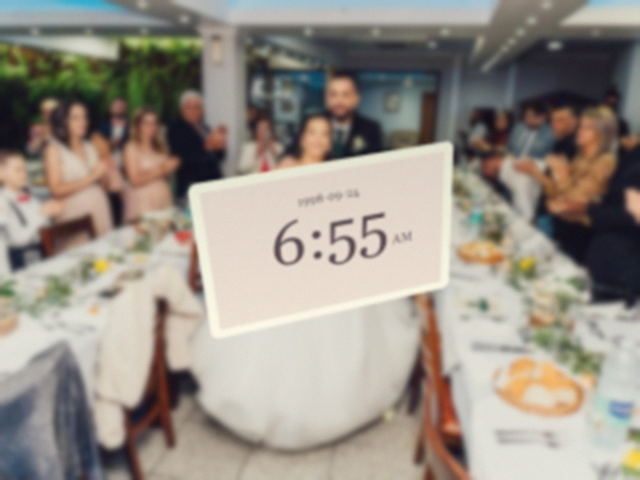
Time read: **6:55**
